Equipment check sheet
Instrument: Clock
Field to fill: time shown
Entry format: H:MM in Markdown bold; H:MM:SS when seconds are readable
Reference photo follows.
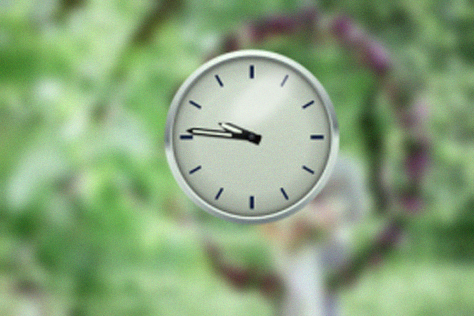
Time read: **9:46**
